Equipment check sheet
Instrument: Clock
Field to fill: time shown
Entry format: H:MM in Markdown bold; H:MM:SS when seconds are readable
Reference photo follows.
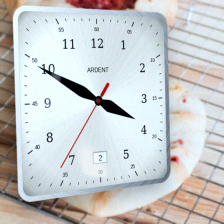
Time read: **3:49:36**
